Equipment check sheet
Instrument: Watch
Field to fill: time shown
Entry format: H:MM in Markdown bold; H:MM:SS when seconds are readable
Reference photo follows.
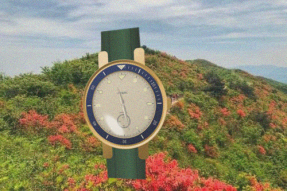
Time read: **11:28**
